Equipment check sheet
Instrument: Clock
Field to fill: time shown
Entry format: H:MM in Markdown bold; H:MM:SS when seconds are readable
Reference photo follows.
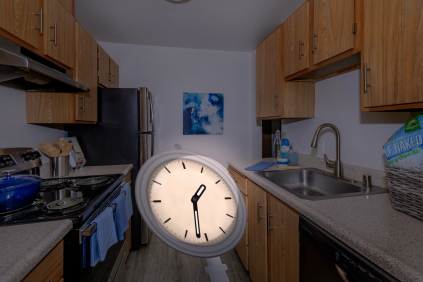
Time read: **1:32**
